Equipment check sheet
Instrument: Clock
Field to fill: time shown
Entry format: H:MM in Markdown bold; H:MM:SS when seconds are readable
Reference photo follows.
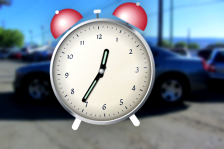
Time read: **12:36**
